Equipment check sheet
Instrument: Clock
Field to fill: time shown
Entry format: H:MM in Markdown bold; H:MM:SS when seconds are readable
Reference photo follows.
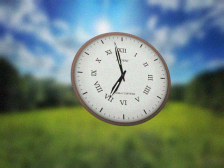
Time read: **6:58**
